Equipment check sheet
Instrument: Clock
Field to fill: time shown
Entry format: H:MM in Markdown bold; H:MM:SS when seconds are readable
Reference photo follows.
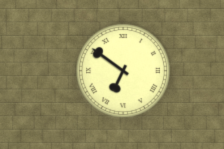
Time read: **6:51**
